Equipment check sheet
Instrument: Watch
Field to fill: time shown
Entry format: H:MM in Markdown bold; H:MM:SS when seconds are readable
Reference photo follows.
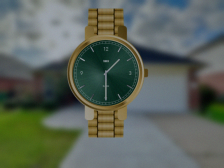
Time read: **1:30**
